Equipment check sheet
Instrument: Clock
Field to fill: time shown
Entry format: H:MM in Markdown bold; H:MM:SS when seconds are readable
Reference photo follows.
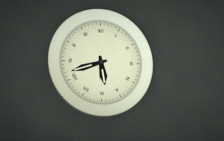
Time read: **5:42**
